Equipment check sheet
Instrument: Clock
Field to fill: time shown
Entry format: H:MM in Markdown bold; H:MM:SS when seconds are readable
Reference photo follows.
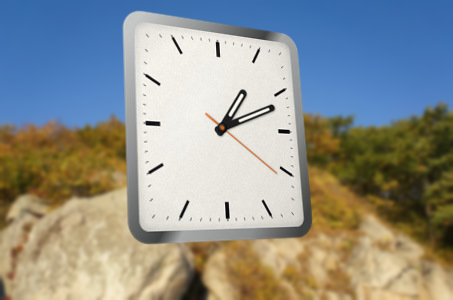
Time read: **1:11:21**
